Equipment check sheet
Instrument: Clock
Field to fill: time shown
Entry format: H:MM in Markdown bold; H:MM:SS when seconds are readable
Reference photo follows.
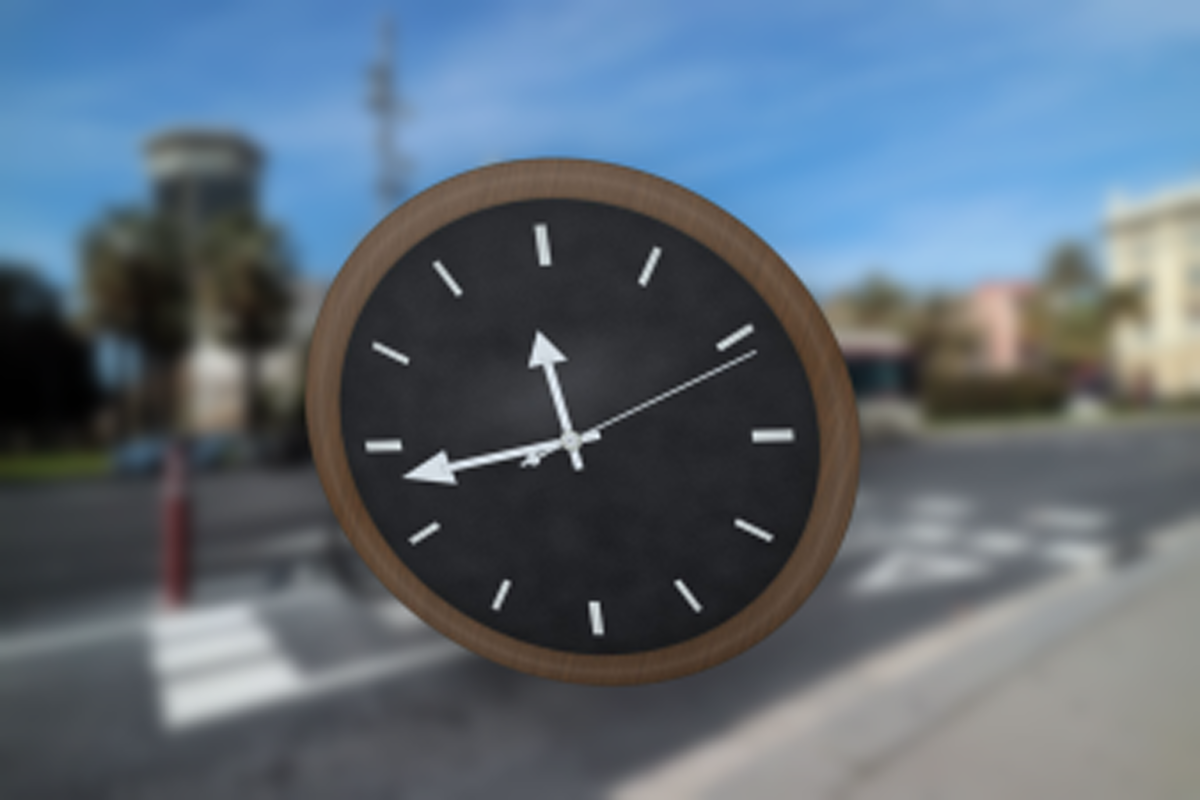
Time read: **11:43:11**
